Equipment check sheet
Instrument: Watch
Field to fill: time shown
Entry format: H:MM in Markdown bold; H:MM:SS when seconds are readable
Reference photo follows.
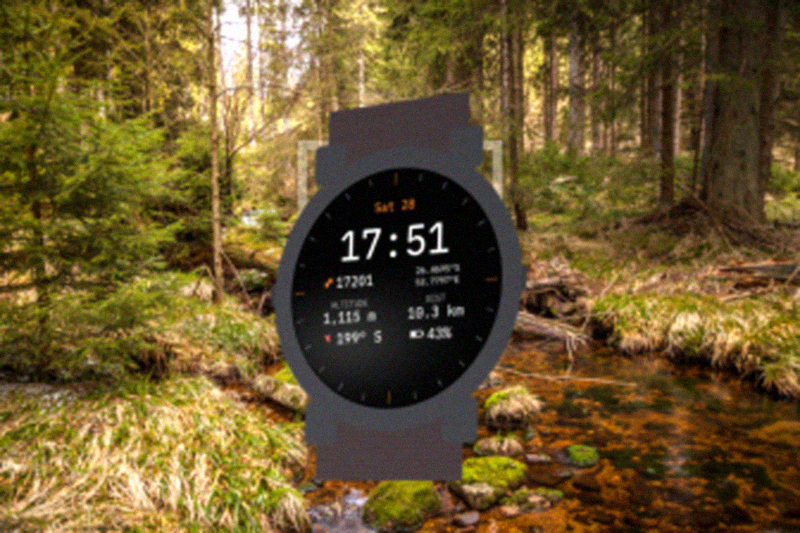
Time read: **17:51**
